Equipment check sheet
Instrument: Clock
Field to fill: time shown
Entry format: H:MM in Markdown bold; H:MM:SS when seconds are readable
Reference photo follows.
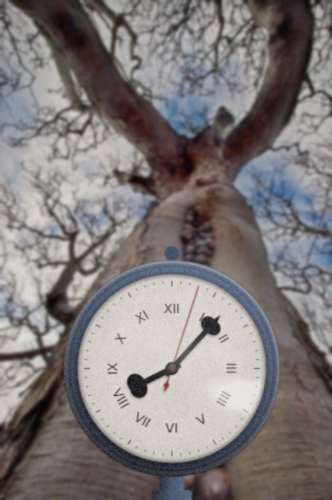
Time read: **8:07:03**
